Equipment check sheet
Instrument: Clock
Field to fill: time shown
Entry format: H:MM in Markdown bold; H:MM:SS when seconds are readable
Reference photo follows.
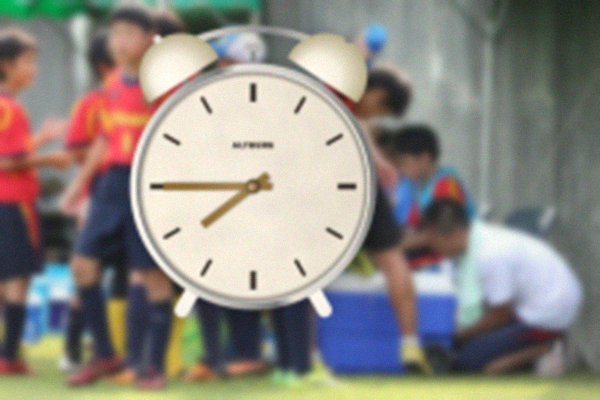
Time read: **7:45**
